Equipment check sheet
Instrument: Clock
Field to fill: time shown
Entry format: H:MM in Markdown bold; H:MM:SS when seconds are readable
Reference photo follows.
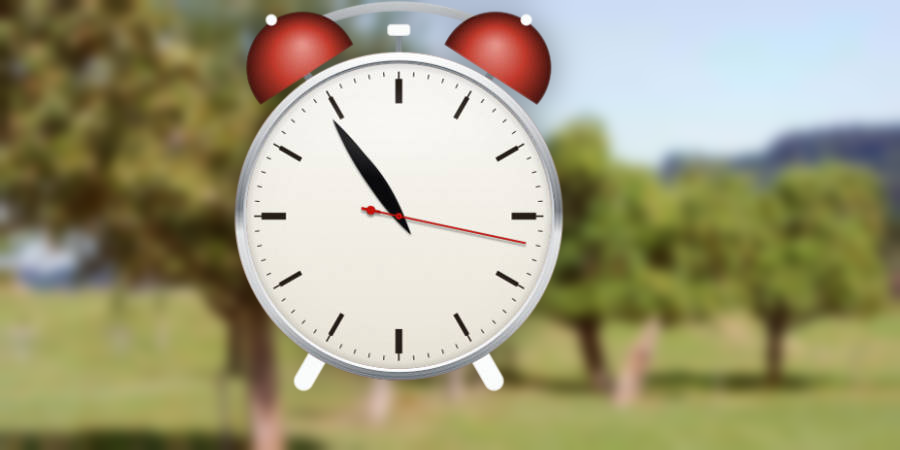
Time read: **10:54:17**
